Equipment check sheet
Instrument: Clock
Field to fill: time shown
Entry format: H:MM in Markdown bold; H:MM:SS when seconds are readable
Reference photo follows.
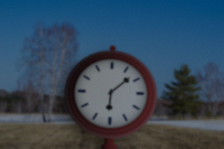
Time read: **6:08**
